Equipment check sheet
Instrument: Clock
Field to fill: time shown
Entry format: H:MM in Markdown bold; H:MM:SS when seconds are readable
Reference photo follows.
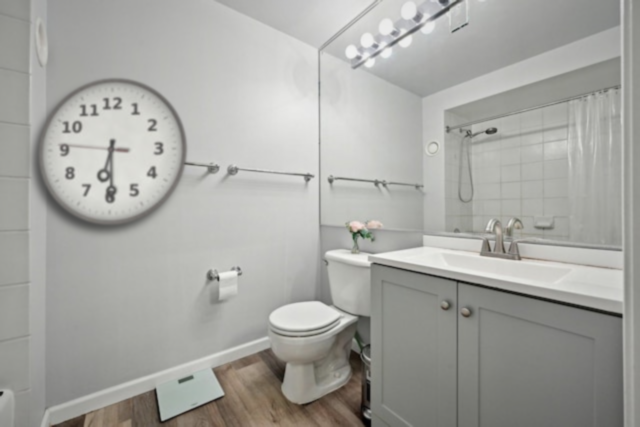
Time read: **6:29:46**
